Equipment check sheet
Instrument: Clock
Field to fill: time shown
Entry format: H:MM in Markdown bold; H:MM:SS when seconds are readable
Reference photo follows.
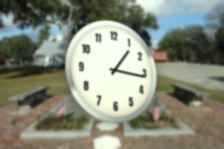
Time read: **1:16**
